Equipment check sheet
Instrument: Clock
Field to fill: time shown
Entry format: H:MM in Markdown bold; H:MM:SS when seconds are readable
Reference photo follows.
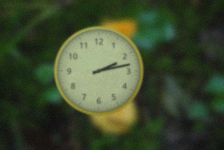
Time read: **2:13**
